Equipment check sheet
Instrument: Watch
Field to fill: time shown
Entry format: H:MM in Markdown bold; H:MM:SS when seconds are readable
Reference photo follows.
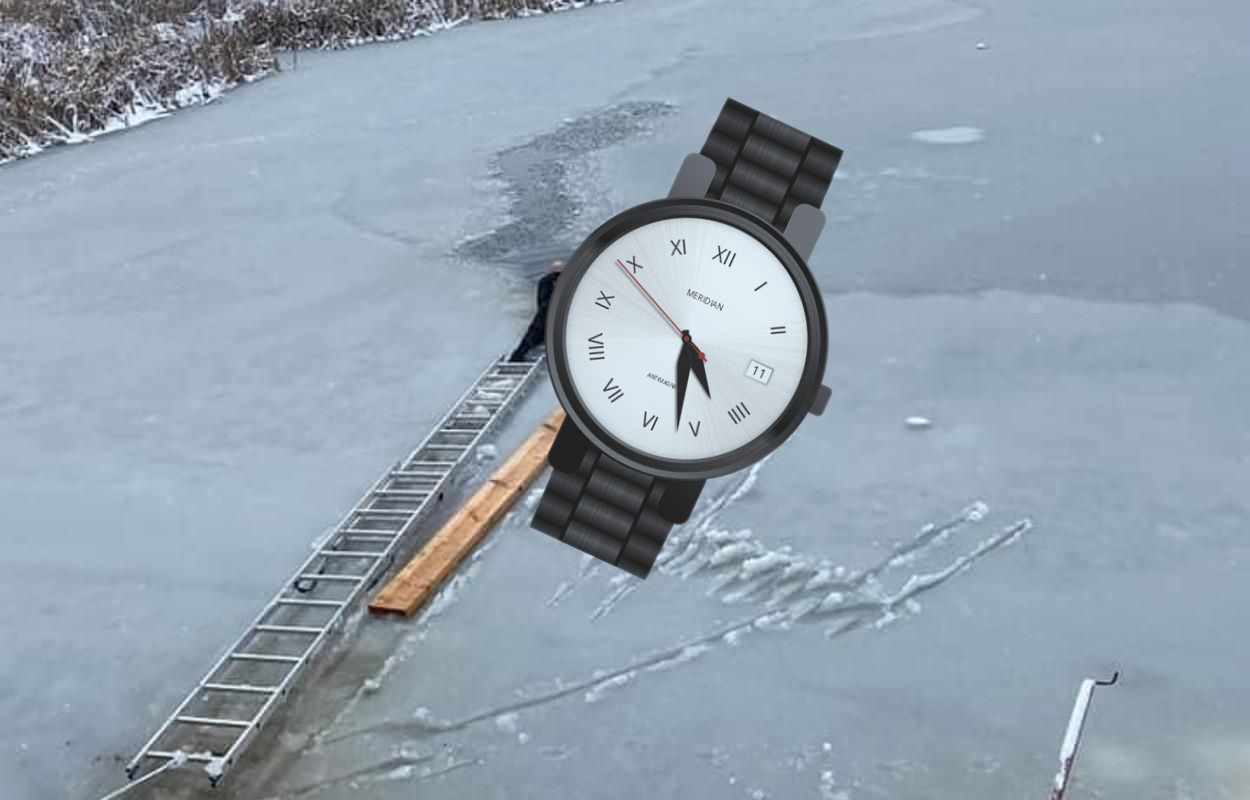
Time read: **4:26:49**
